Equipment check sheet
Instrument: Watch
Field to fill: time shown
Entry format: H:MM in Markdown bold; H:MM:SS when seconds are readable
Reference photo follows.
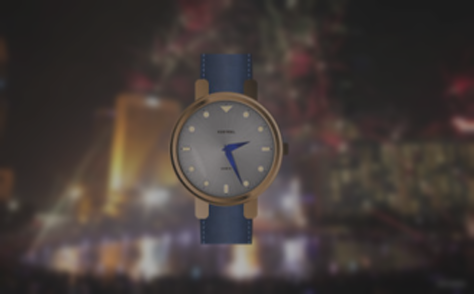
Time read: **2:26**
